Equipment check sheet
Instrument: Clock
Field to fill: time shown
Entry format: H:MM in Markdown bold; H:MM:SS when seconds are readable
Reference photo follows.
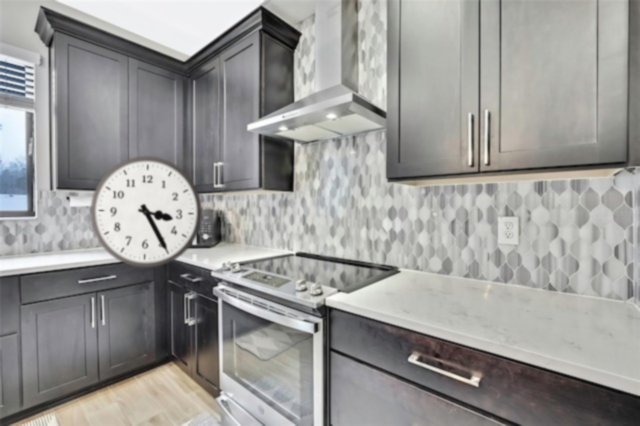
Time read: **3:25**
